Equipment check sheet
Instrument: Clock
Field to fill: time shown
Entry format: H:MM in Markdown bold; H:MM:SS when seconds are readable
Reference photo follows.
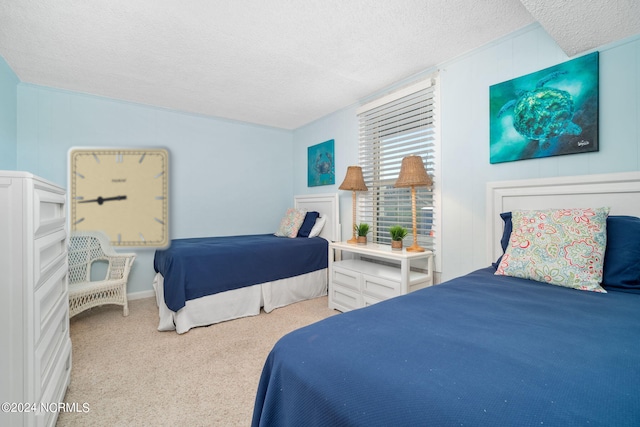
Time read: **8:44**
